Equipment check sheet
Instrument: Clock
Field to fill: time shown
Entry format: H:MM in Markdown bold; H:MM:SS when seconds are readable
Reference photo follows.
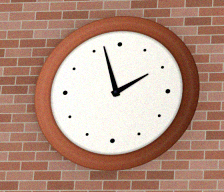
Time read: **1:57**
